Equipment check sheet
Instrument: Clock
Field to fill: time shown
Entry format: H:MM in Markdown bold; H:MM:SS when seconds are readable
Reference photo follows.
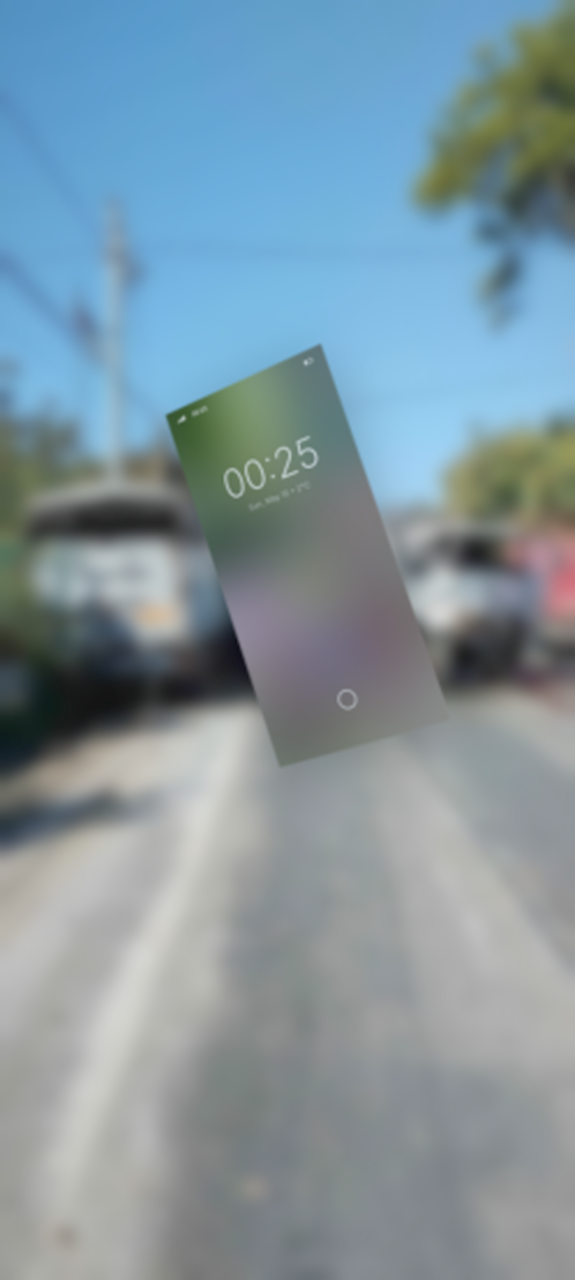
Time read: **0:25**
